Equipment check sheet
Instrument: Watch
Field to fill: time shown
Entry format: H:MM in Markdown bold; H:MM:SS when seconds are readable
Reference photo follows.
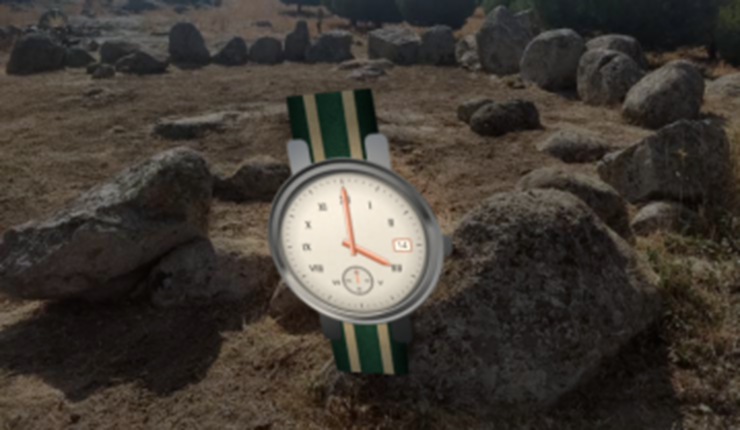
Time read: **4:00**
